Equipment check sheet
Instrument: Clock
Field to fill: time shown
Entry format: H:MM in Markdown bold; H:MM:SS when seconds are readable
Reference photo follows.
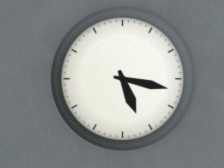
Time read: **5:17**
